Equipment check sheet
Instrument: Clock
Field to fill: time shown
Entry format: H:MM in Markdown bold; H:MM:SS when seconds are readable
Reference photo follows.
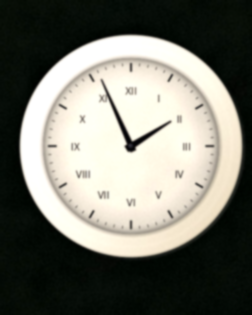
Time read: **1:56**
